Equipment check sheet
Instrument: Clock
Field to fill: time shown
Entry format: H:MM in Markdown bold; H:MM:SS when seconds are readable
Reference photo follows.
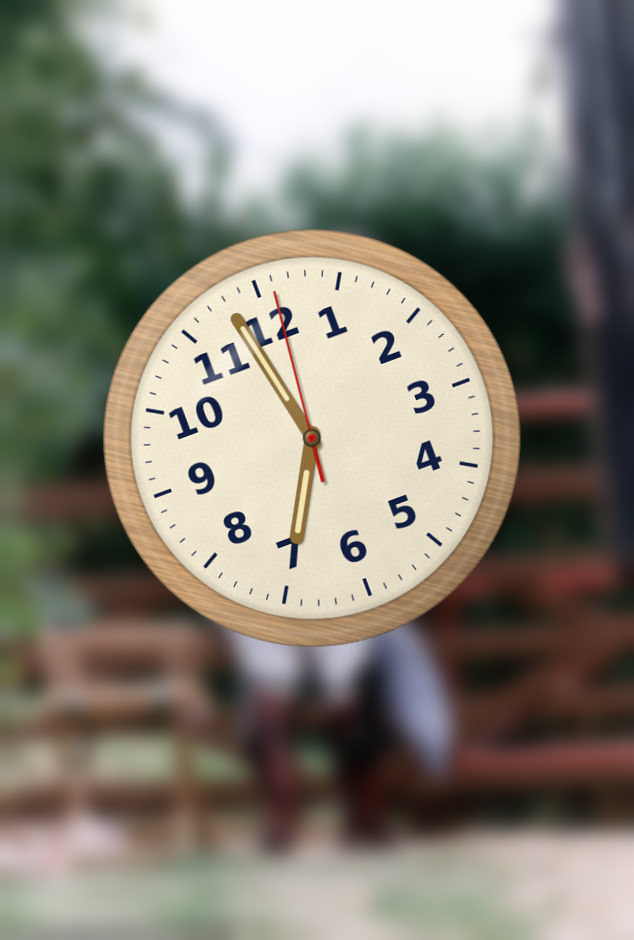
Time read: **6:58:01**
